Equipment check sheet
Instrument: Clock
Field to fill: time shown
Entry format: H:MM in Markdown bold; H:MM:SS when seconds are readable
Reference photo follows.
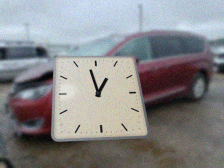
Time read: **12:58**
